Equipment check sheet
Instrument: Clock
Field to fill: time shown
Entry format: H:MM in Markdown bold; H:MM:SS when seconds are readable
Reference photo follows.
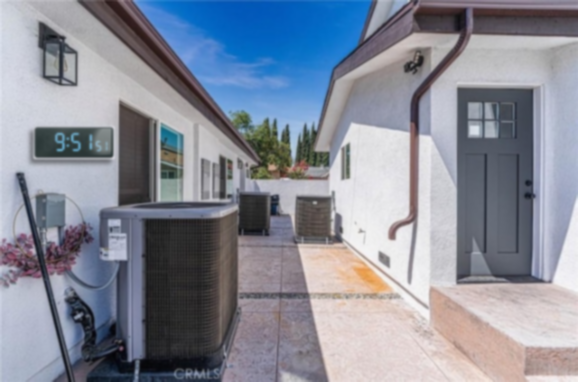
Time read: **9:51**
